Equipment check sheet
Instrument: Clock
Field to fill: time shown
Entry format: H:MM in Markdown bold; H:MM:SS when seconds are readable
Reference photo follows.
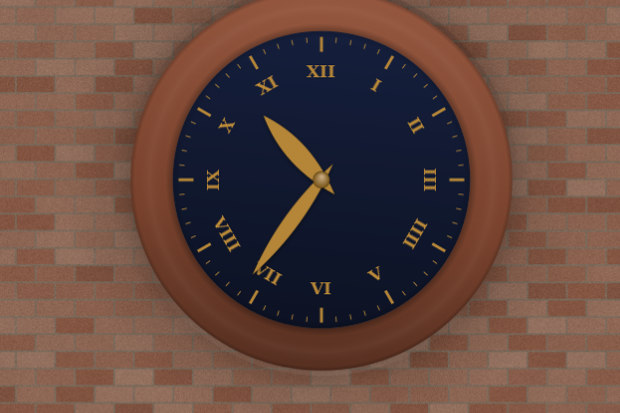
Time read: **10:36**
